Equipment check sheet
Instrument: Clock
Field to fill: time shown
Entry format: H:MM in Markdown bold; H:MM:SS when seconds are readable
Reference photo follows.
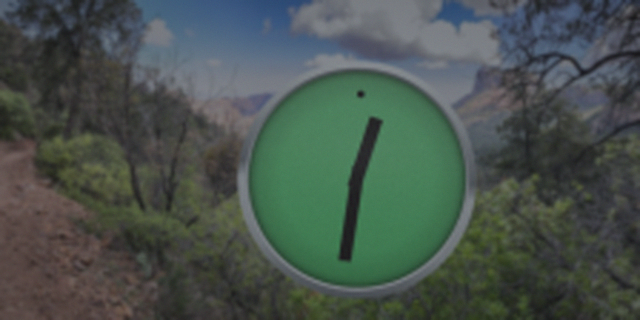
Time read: **12:31**
